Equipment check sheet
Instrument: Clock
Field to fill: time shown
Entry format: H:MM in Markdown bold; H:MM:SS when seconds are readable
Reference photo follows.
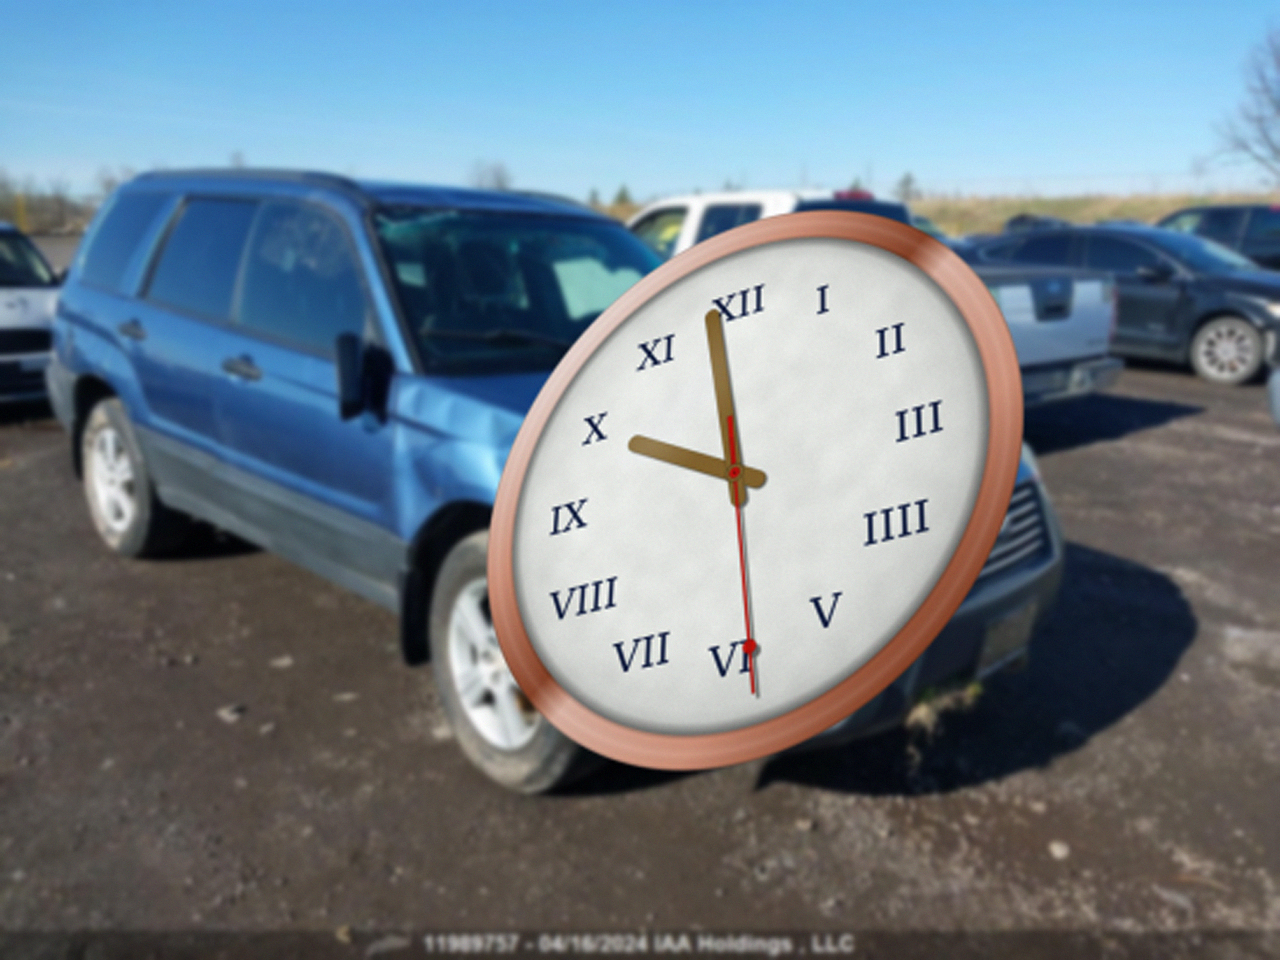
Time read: **9:58:29**
